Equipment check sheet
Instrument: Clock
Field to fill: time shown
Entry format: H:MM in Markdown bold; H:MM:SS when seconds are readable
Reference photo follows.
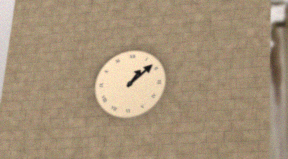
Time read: **1:08**
